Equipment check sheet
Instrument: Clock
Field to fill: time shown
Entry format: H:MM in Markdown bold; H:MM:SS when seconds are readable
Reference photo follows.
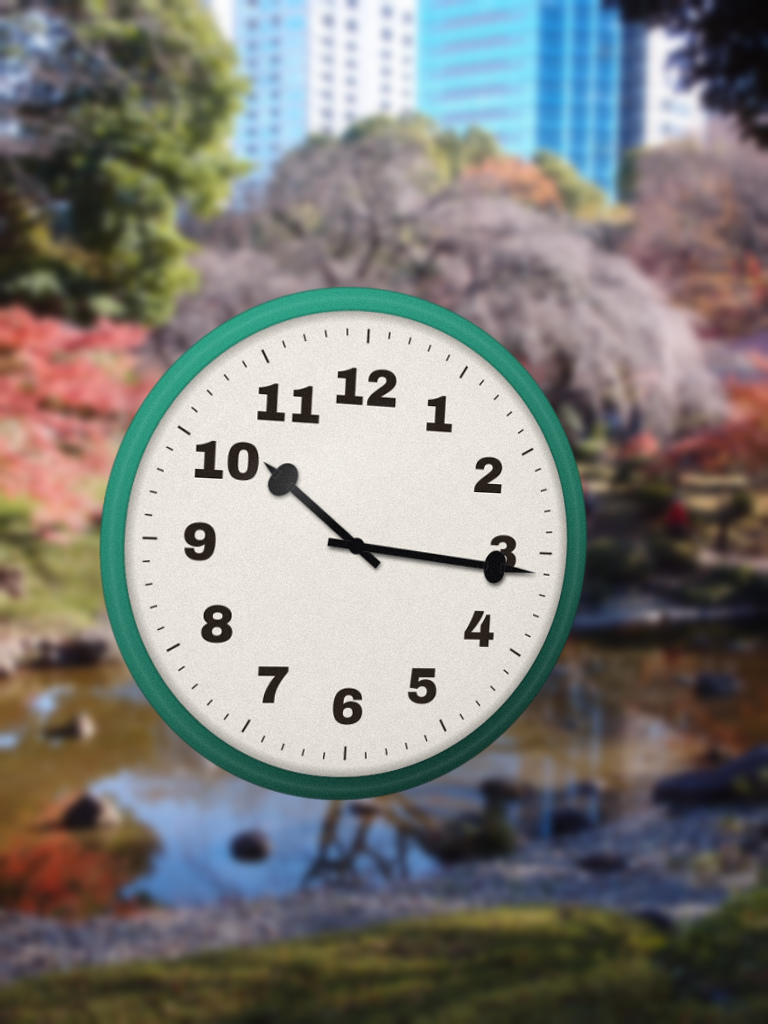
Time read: **10:16**
